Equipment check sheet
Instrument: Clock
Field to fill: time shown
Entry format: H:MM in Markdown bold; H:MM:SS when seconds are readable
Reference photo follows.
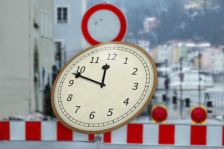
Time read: **11:48**
